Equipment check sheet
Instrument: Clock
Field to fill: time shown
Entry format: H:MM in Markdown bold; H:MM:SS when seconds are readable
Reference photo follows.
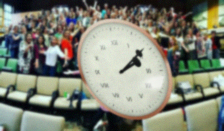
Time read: **2:09**
